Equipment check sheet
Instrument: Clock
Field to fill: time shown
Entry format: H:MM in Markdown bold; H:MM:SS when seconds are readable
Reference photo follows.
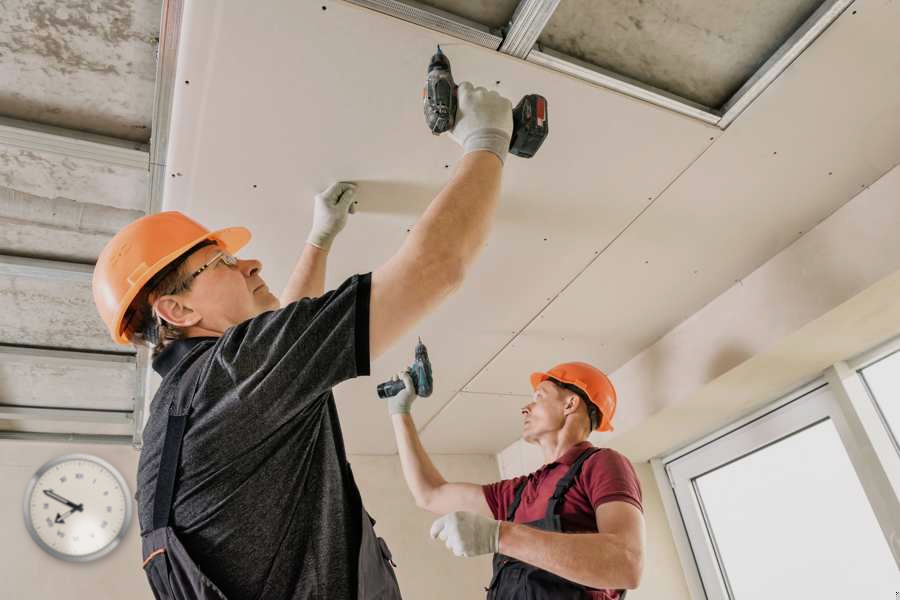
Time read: **7:49**
